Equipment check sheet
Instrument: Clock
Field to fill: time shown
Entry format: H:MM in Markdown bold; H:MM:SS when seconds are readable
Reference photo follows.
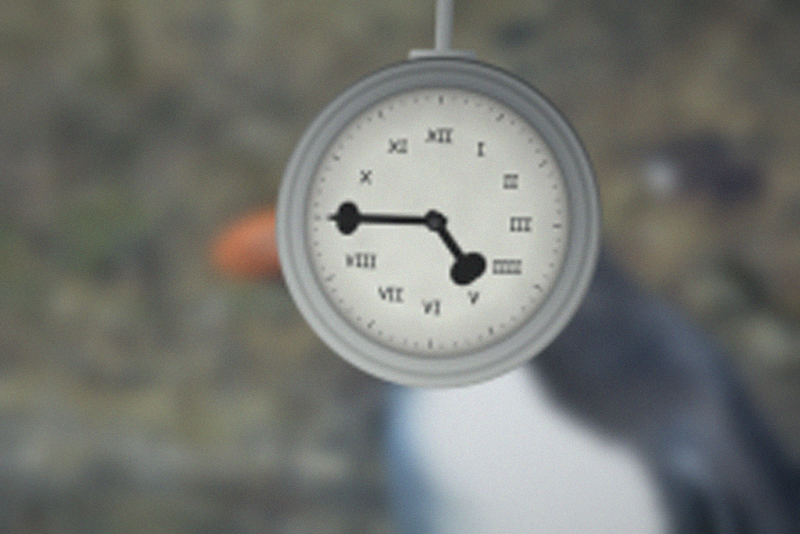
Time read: **4:45**
